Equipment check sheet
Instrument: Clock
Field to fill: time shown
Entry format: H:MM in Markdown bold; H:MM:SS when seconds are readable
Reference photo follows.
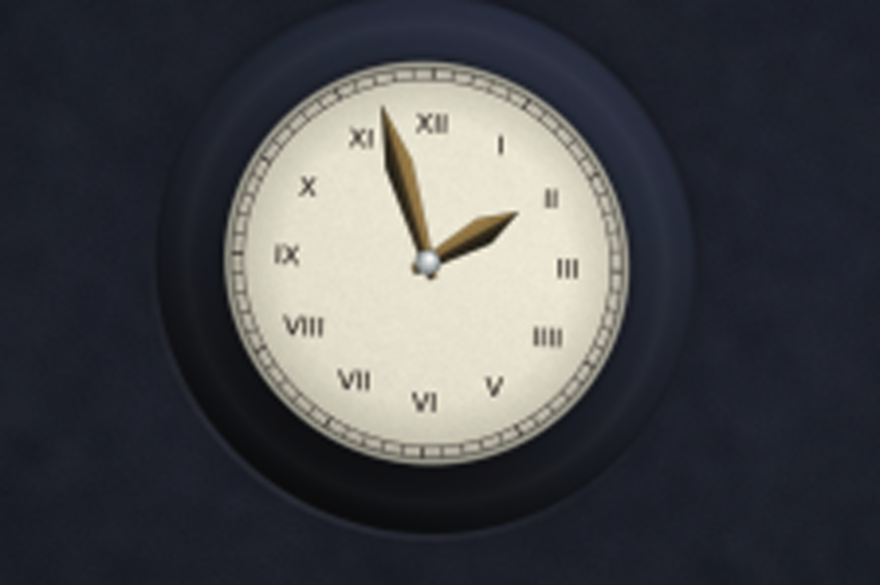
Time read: **1:57**
